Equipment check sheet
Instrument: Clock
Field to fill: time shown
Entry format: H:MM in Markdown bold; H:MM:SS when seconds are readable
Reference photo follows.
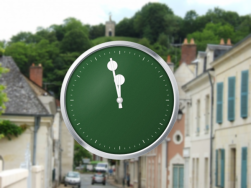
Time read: **11:58**
